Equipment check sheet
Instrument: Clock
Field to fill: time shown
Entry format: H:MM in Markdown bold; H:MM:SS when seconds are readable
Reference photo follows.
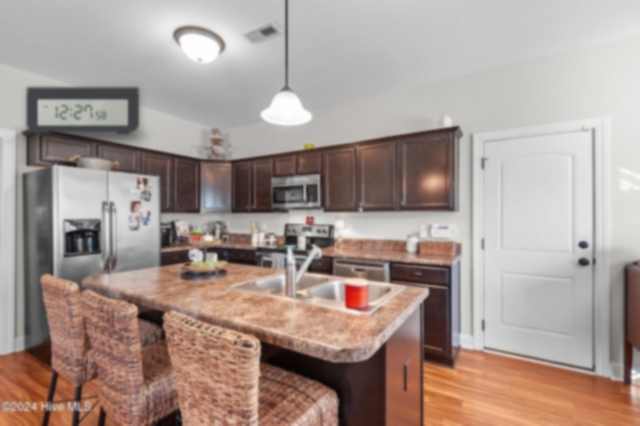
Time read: **12:27**
